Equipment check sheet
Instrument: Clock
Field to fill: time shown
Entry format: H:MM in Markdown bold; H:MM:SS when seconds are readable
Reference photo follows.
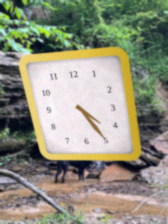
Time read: **4:25**
